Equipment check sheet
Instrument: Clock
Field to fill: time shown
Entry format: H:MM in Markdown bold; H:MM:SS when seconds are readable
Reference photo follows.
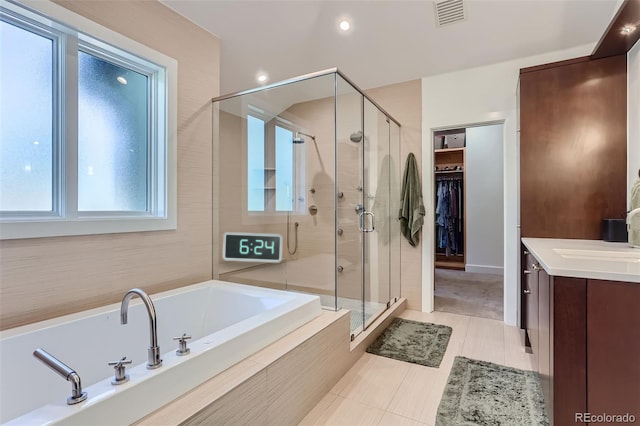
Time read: **6:24**
